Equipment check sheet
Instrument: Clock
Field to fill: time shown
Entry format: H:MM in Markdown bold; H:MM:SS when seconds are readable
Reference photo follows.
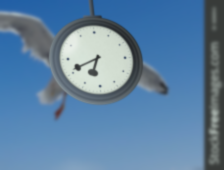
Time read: **6:41**
